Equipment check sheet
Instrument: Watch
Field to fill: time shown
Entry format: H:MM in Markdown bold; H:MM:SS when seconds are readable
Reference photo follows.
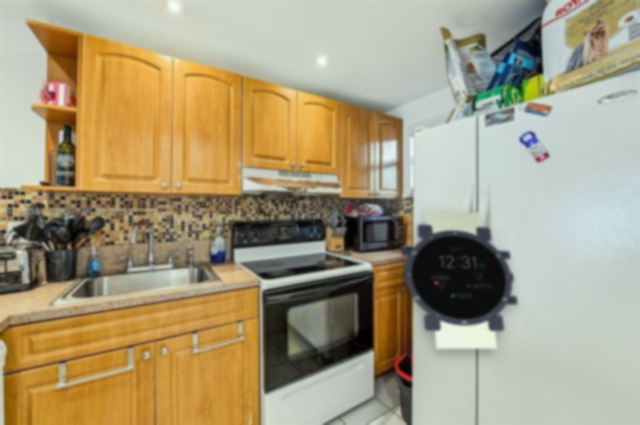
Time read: **12:31**
